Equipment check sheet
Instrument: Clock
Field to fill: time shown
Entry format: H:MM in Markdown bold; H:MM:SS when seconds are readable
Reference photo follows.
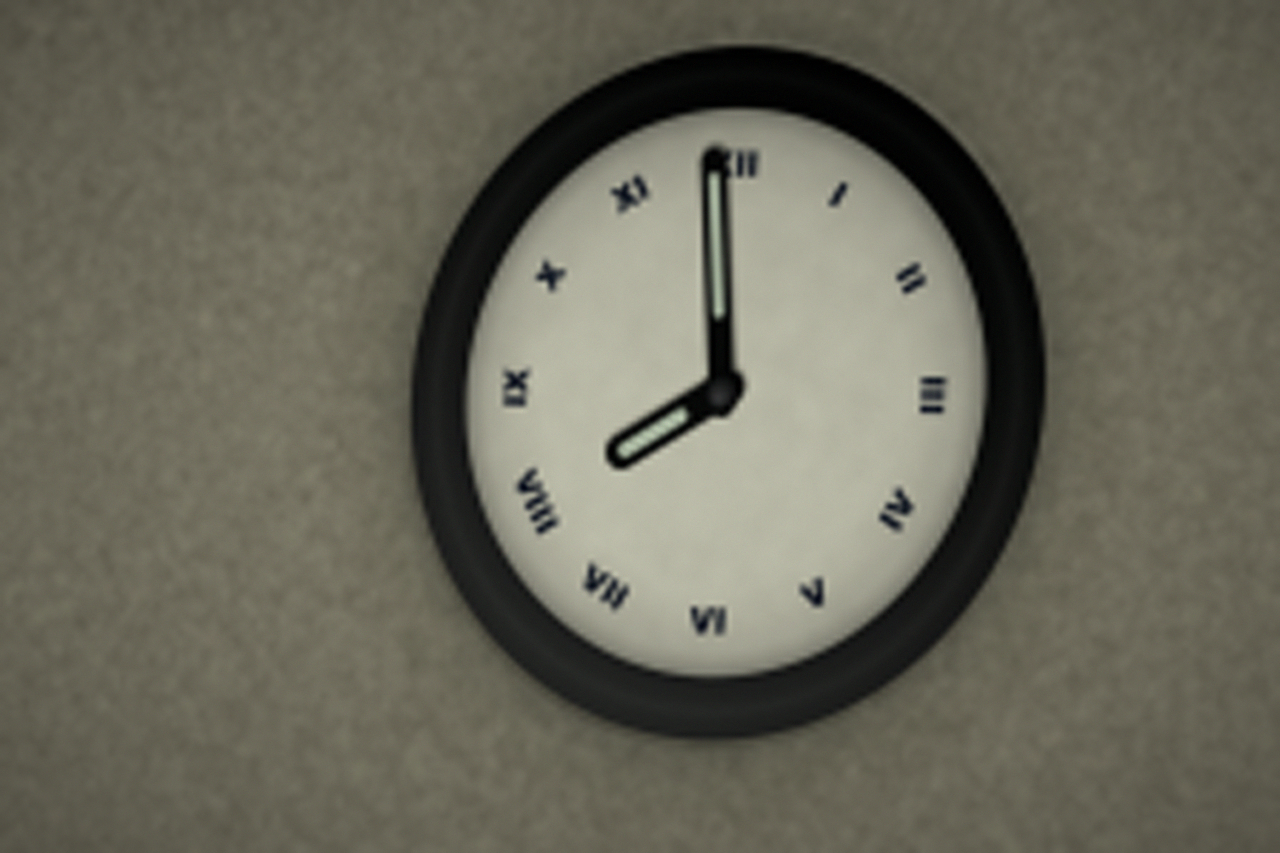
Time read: **7:59**
